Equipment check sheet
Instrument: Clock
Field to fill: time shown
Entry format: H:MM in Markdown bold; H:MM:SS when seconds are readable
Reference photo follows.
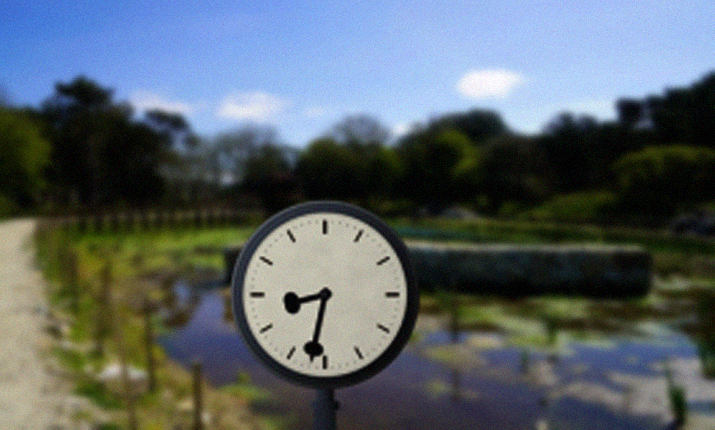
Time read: **8:32**
